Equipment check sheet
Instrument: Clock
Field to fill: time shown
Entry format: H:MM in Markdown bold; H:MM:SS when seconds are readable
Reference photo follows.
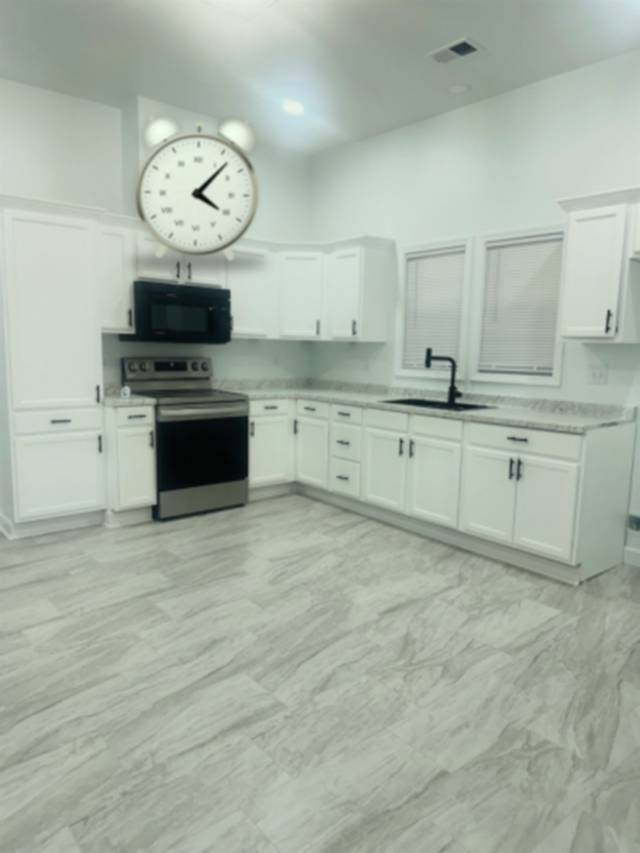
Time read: **4:07**
